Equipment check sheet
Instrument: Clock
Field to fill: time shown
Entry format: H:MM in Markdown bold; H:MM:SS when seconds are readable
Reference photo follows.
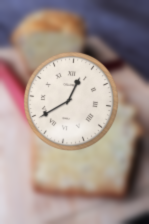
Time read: **12:39**
